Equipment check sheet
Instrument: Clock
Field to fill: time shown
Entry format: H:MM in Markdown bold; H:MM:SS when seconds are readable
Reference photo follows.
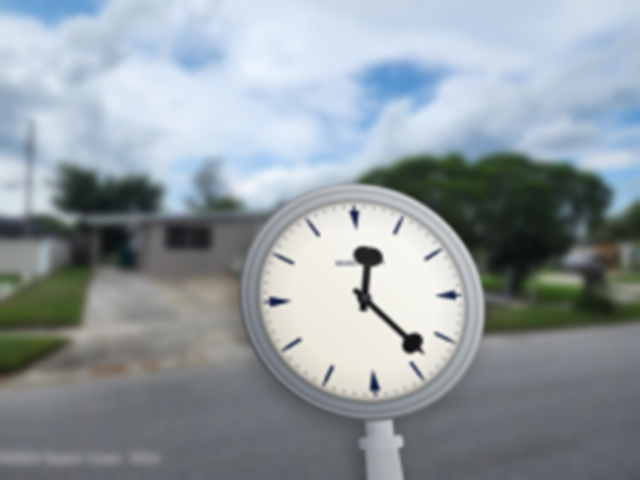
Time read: **12:23**
